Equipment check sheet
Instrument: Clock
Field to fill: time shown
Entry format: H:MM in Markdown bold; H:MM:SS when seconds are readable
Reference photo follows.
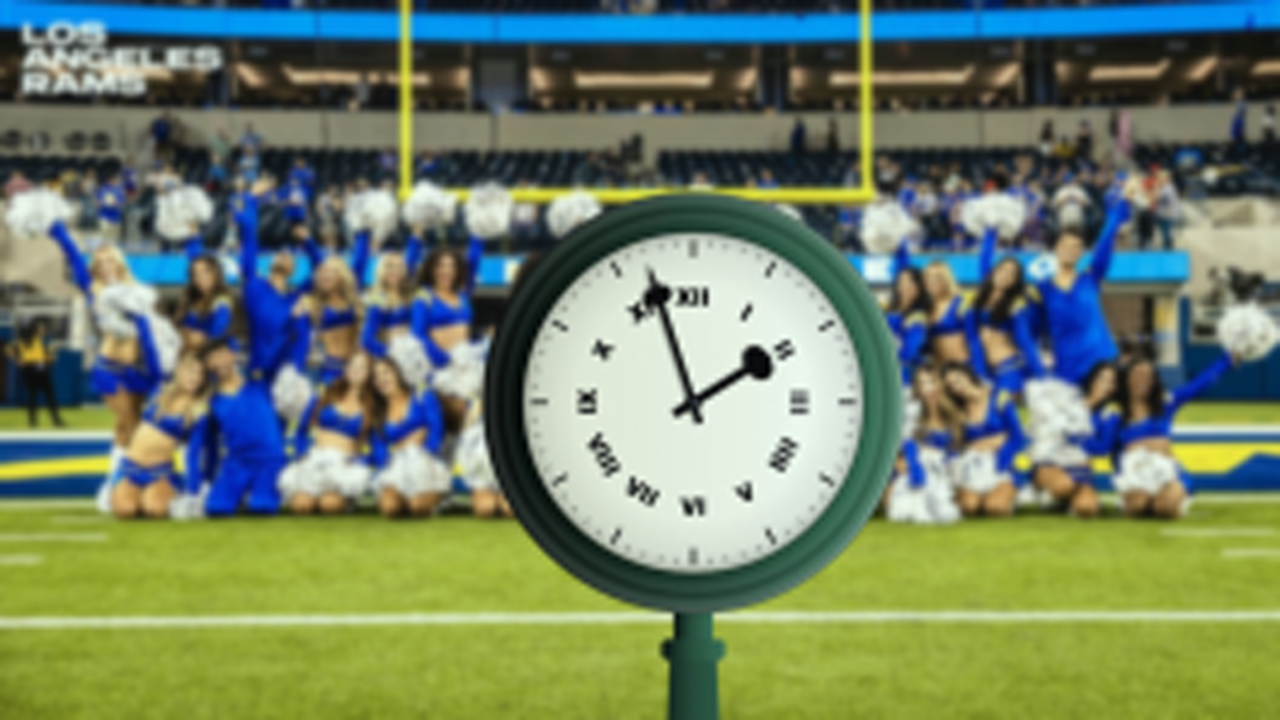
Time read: **1:57**
